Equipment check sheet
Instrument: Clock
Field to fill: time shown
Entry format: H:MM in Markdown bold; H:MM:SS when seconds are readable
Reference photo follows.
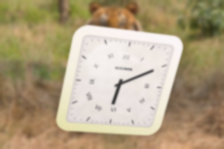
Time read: **6:10**
